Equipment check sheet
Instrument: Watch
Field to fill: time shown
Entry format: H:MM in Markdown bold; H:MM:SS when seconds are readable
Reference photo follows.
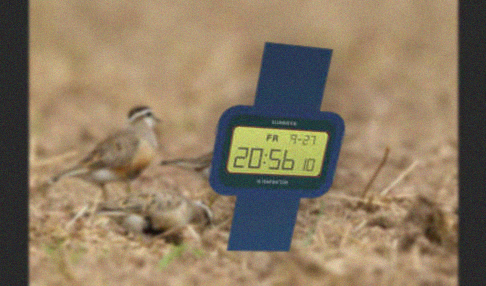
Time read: **20:56:10**
